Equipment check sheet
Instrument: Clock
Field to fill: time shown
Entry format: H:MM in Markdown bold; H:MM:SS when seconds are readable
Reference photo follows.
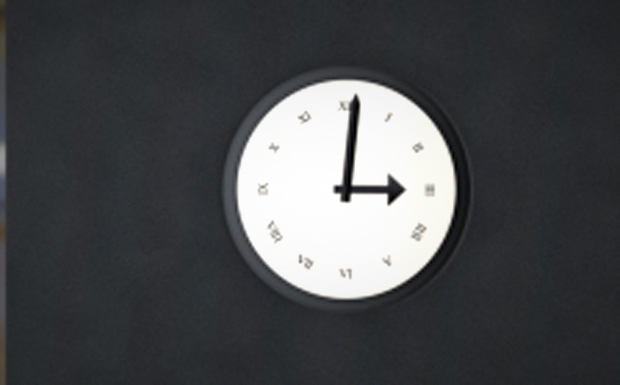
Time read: **3:01**
